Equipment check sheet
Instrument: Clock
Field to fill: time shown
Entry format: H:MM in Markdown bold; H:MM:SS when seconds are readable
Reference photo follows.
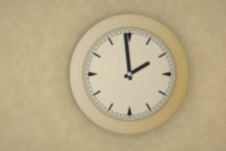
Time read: **1:59**
